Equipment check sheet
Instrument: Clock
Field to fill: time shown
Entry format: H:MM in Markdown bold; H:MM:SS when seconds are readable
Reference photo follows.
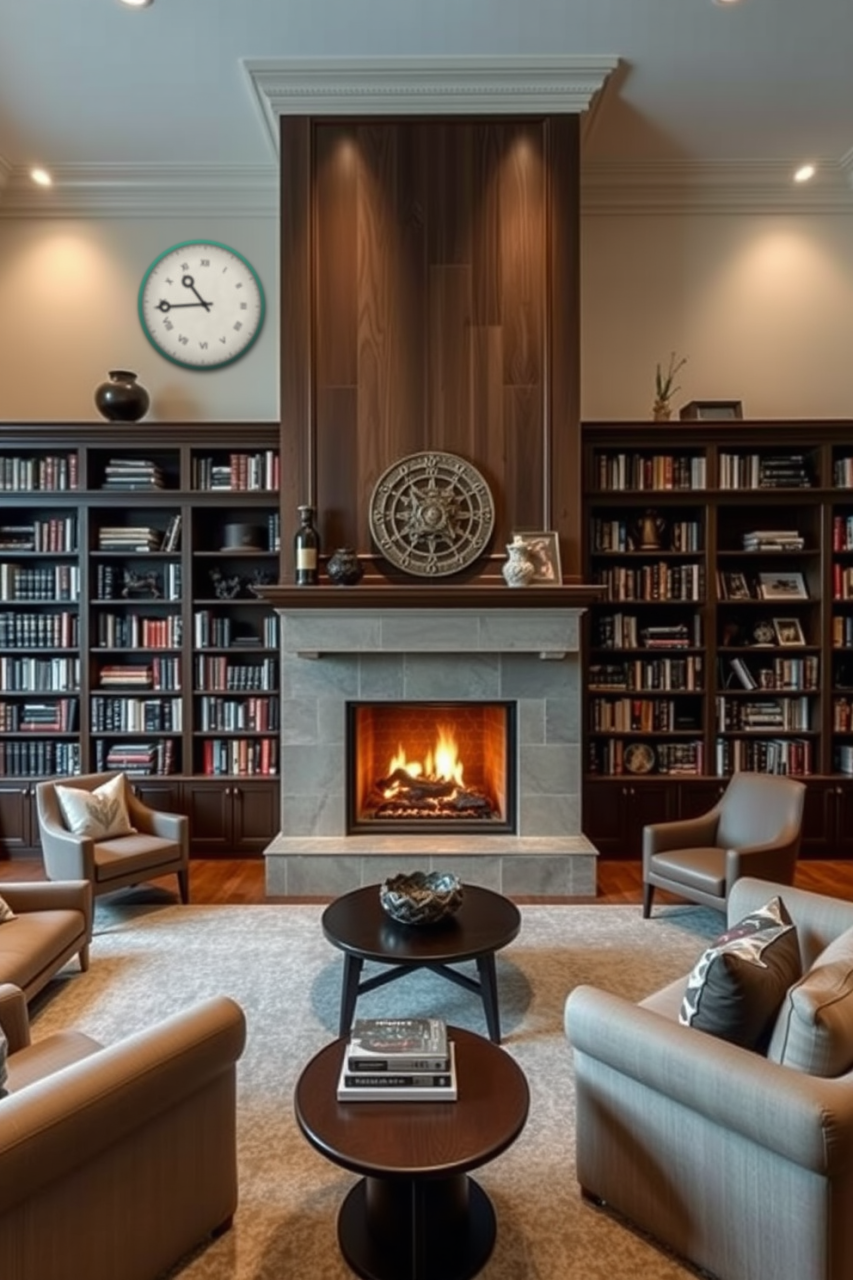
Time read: **10:44**
